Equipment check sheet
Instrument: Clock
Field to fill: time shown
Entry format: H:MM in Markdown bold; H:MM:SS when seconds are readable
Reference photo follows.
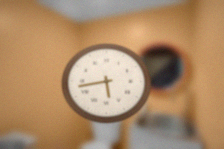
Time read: **5:43**
